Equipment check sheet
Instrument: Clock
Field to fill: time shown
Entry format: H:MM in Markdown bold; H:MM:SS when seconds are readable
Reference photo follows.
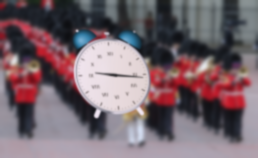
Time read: **9:16**
